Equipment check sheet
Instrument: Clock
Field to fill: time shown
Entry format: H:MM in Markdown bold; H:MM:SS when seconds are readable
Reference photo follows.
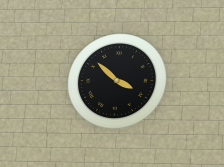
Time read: **3:52**
